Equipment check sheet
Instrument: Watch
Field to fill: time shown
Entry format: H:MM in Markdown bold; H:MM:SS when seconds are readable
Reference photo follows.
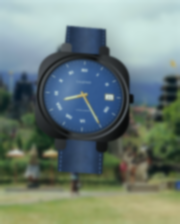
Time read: **8:25**
